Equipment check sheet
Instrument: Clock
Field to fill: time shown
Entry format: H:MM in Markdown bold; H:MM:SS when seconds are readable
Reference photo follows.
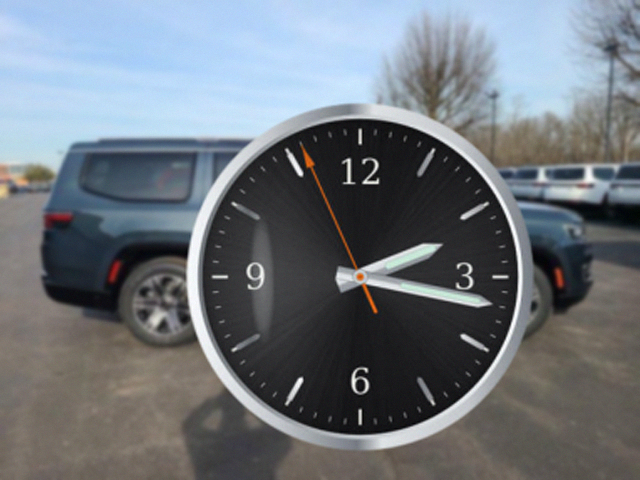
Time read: **2:16:56**
